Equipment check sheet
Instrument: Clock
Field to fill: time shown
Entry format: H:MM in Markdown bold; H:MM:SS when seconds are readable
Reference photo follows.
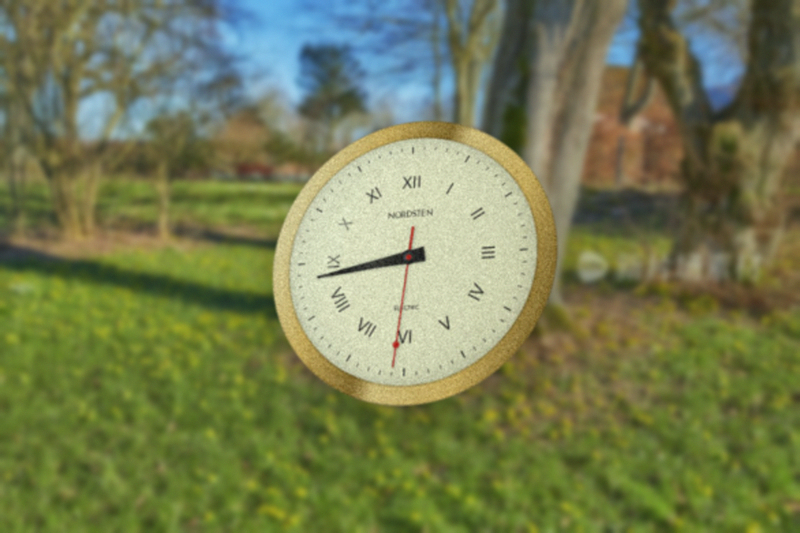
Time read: **8:43:31**
